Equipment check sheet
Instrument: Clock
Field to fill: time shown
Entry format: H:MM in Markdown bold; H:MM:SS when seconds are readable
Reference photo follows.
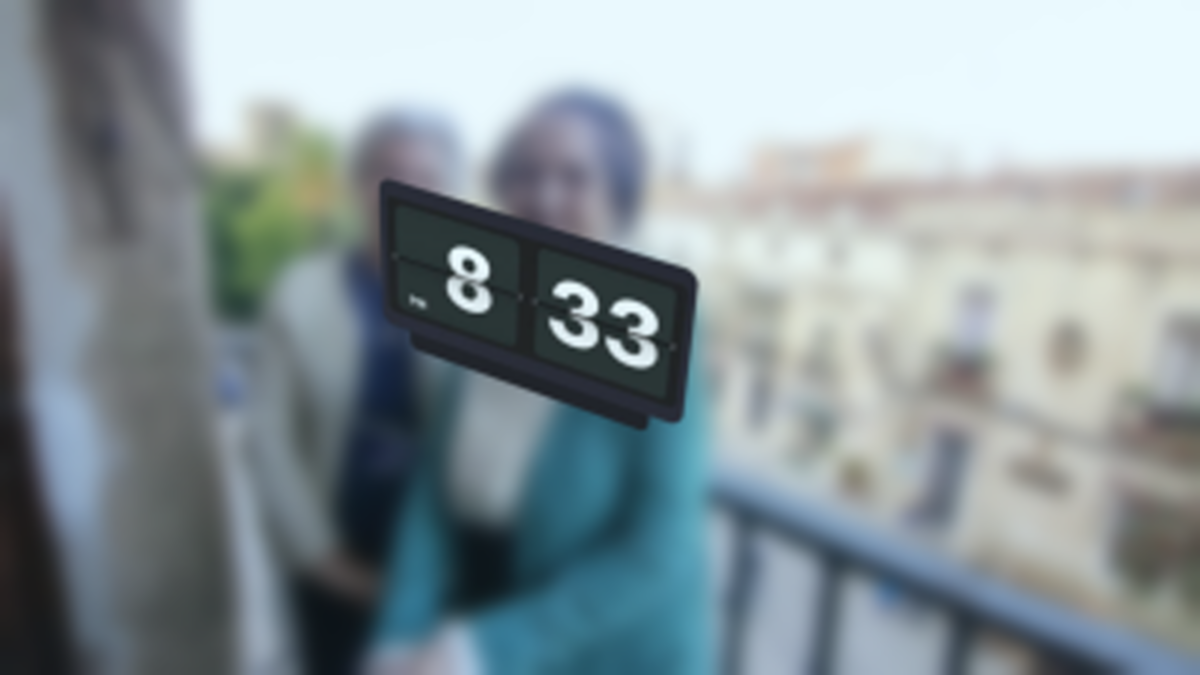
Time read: **8:33**
